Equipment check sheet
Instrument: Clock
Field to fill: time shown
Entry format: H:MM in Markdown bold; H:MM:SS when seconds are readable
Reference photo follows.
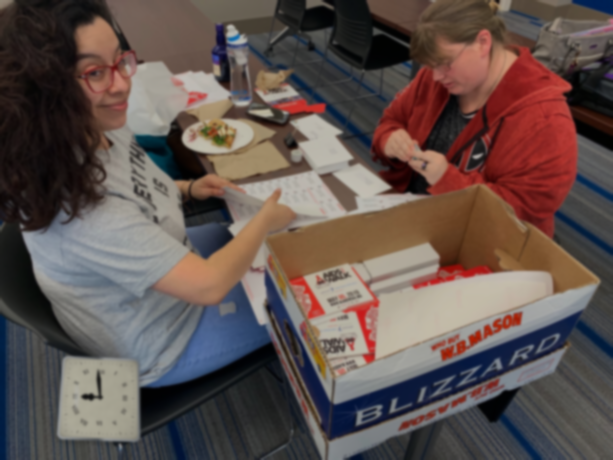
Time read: **8:59**
